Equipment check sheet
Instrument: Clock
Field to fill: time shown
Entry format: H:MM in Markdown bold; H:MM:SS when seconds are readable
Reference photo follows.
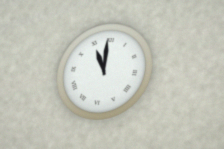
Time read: **10:59**
